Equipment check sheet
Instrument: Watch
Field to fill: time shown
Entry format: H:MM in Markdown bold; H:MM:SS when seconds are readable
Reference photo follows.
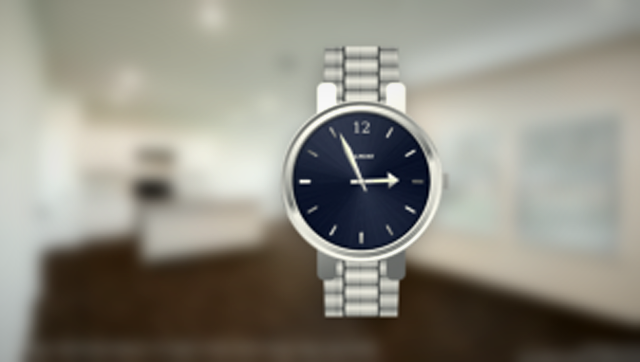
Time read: **2:56**
